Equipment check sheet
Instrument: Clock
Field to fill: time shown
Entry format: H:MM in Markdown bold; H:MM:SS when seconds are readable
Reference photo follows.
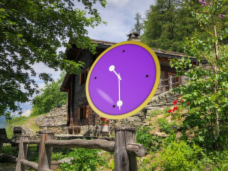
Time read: **10:28**
